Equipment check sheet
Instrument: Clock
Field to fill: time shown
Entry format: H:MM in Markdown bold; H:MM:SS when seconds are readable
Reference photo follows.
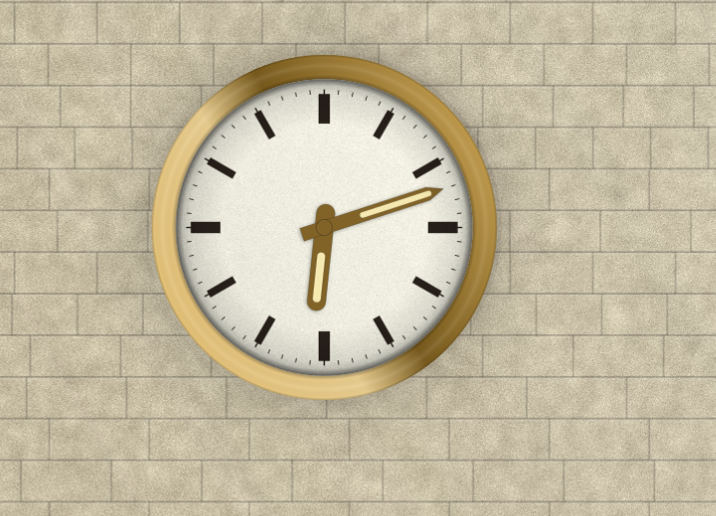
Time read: **6:12**
